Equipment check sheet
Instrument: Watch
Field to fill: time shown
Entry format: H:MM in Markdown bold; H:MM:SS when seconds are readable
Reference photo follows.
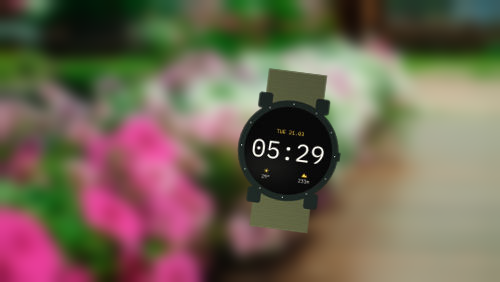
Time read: **5:29**
